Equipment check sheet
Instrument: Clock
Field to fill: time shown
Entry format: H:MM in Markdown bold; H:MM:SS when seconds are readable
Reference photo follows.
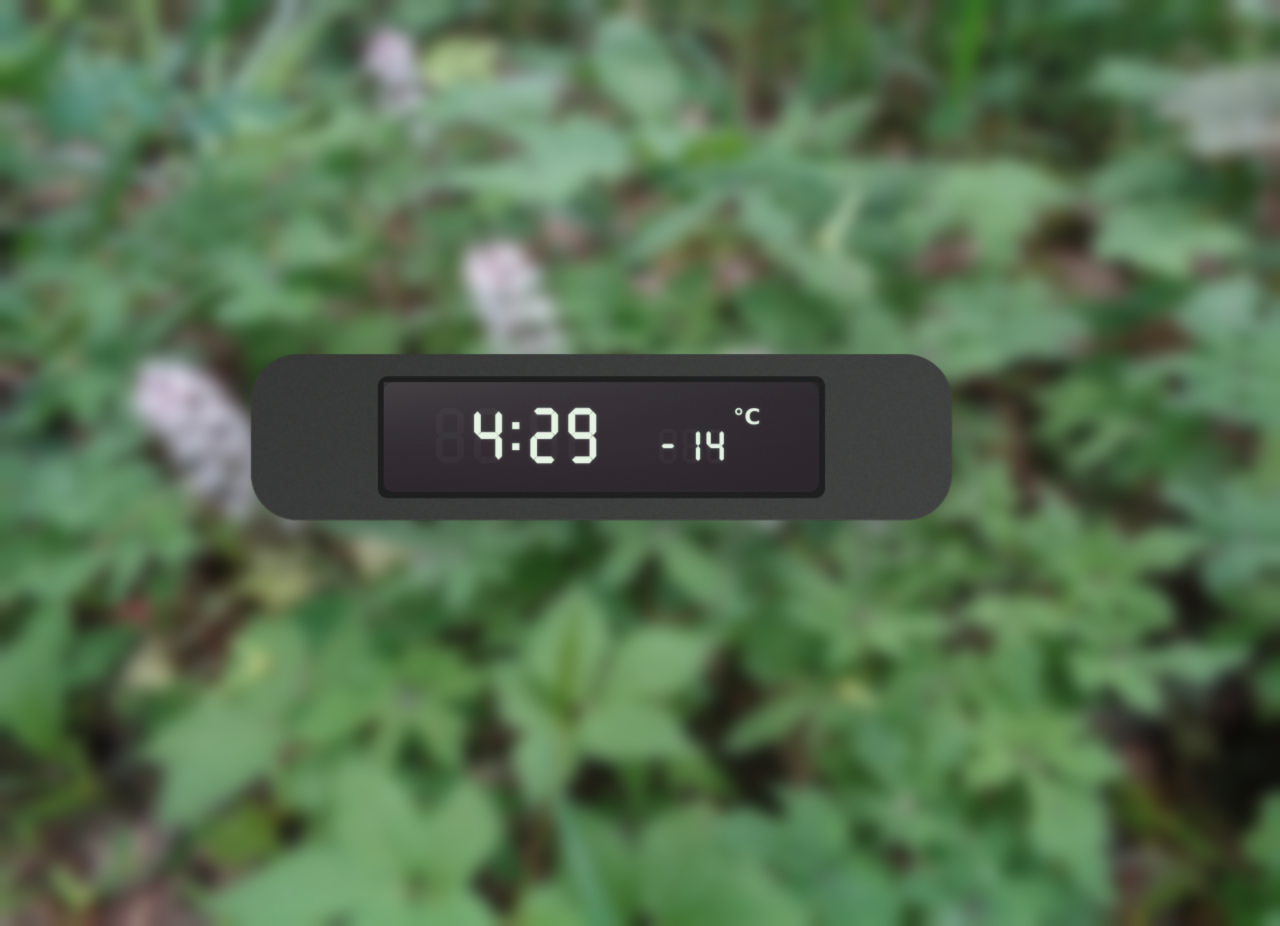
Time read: **4:29**
